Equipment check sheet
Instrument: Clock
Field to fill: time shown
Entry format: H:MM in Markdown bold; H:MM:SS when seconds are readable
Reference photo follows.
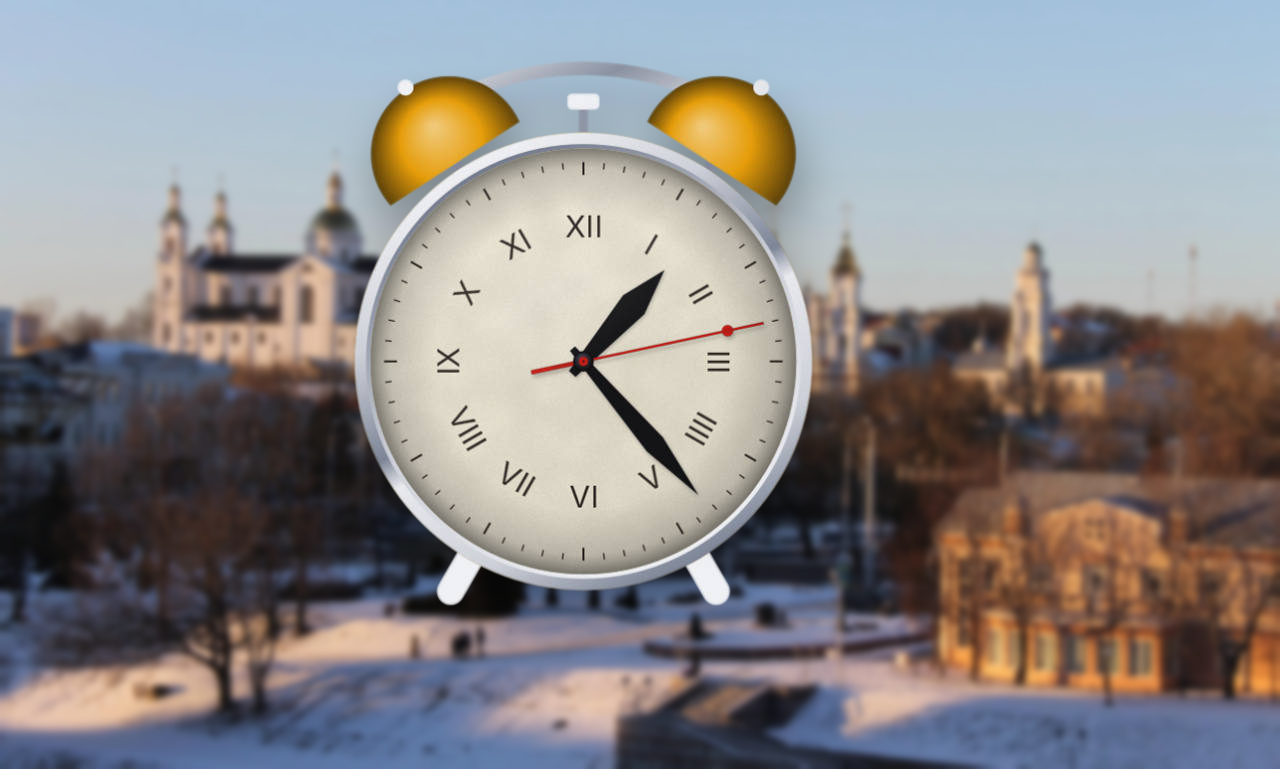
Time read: **1:23:13**
